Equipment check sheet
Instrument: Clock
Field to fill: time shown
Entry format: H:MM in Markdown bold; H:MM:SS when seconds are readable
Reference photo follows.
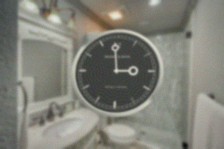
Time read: **2:59**
